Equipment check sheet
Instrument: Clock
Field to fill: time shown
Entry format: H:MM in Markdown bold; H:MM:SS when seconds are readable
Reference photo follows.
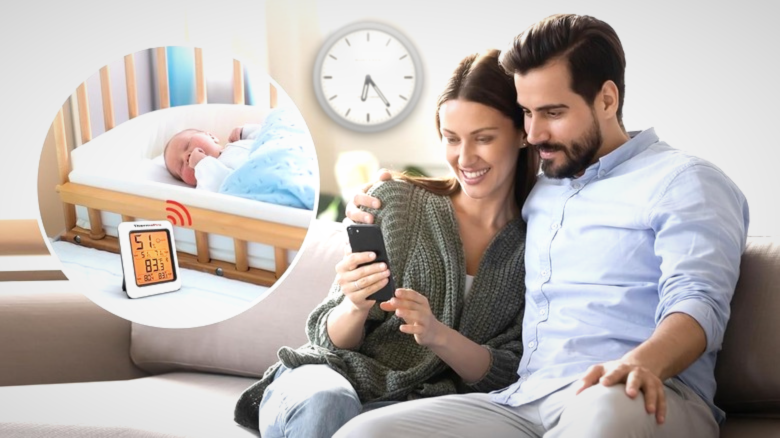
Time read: **6:24**
